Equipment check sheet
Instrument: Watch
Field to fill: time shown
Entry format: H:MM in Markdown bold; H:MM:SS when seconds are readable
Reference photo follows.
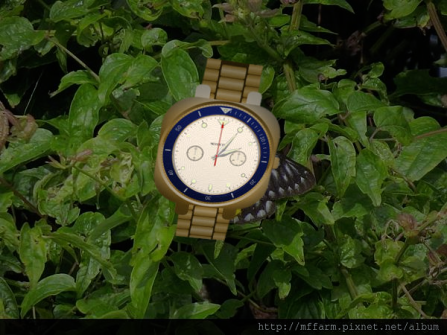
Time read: **2:05**
